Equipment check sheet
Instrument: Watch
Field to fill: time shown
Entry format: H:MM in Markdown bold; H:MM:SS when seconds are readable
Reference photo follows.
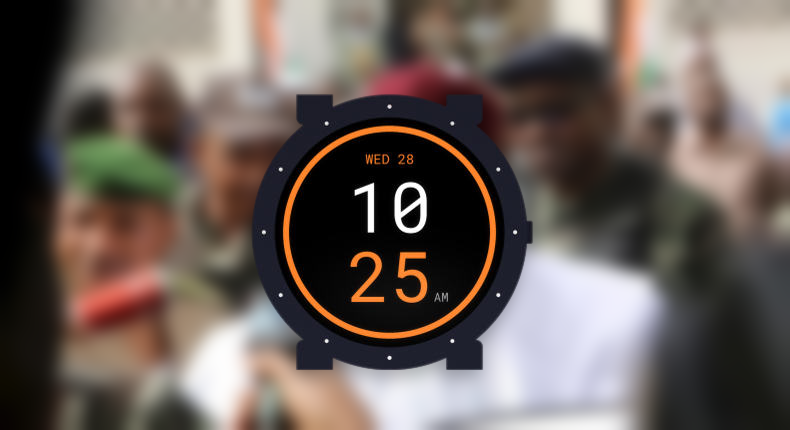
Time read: **10:25**
